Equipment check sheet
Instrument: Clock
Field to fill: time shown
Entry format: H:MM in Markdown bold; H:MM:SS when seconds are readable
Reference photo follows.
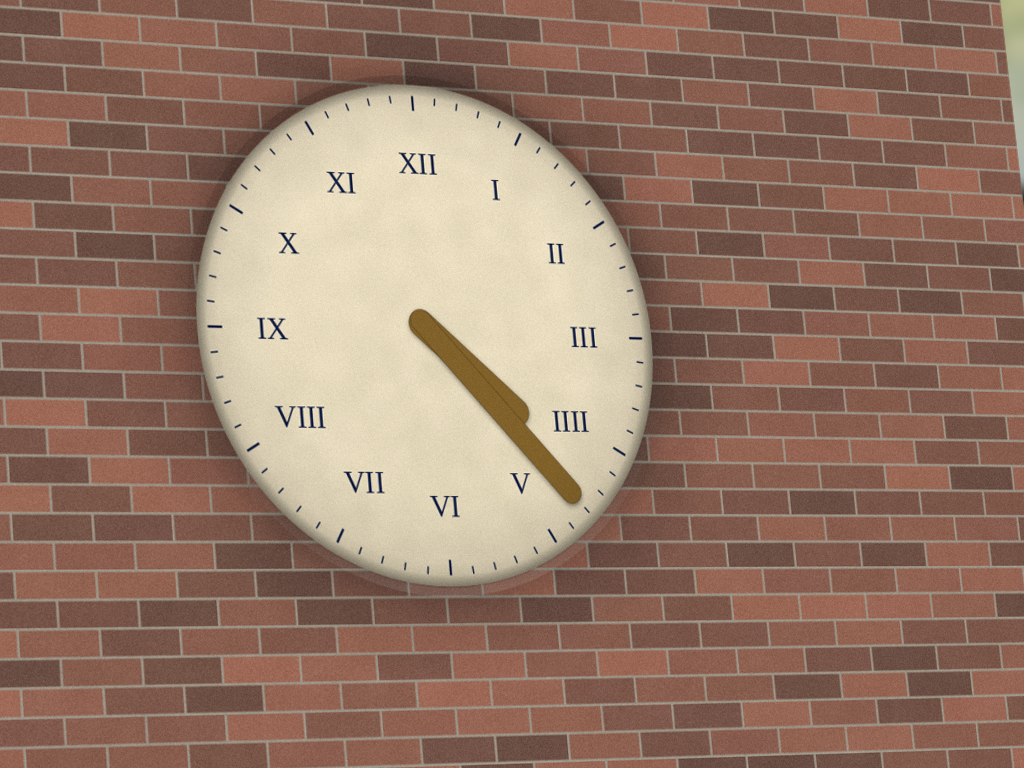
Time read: **4:23**
